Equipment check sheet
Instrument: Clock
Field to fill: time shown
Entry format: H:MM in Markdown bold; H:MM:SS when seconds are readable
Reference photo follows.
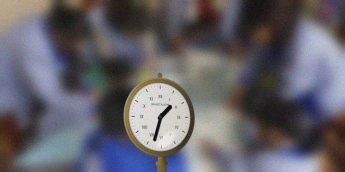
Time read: **1:33**
